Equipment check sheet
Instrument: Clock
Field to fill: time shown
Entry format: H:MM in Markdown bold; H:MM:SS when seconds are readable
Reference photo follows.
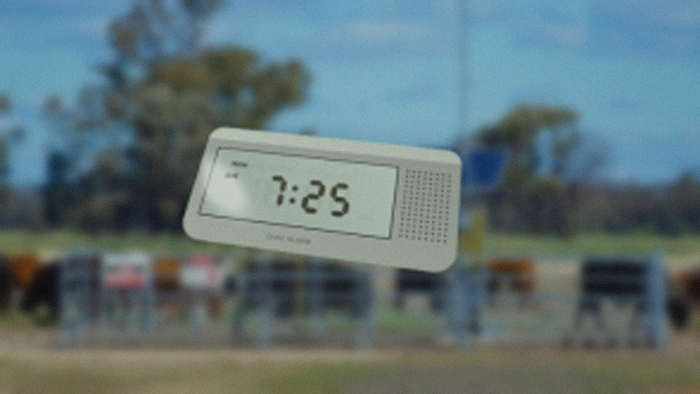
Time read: **7:25**
